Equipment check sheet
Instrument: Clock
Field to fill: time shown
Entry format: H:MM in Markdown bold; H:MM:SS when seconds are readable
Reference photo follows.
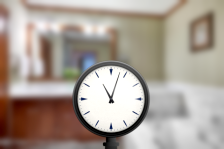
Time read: **11:03**
